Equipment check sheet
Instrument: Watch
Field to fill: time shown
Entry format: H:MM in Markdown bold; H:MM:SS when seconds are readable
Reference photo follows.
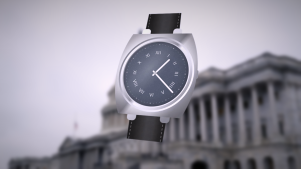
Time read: **1:22**
